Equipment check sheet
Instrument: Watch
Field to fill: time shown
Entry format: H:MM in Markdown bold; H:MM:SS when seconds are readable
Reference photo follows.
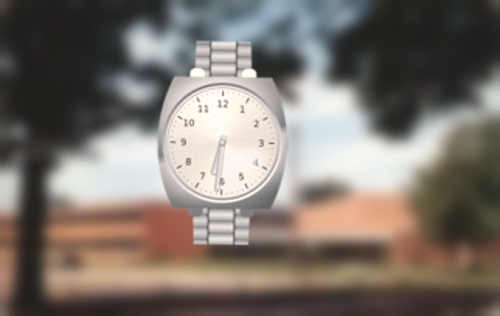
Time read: **6:31**
